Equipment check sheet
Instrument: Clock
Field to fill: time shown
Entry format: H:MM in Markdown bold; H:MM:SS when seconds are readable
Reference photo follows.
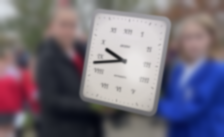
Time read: **9:43**
